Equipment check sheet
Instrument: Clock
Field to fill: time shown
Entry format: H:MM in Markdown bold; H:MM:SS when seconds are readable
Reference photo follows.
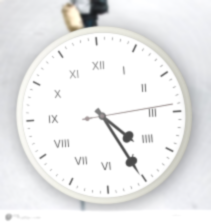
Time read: **4:25:14**
